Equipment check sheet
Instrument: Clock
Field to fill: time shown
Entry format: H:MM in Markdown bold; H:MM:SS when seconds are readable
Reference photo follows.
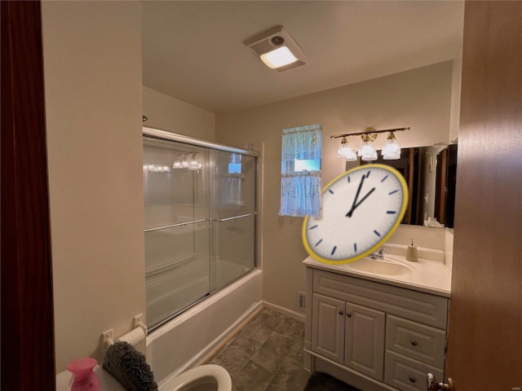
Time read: **12:59**
